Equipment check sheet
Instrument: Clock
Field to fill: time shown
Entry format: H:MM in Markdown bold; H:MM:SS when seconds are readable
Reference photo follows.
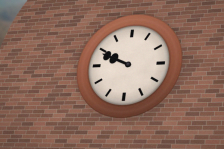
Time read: **9:49**
